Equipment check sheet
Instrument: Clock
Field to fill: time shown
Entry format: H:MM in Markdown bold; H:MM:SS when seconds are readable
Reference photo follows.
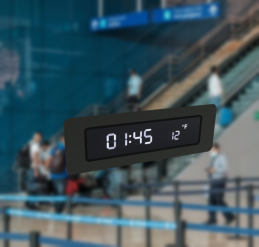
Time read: **1:45**
